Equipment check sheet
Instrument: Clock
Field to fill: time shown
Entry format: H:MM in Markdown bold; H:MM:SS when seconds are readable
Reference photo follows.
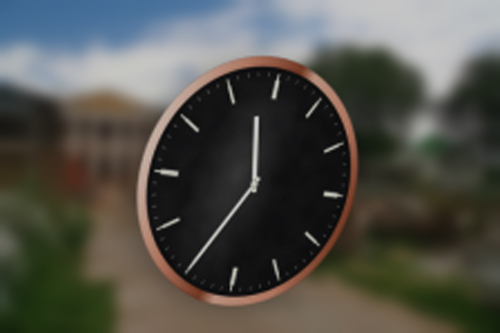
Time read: **11:35**
